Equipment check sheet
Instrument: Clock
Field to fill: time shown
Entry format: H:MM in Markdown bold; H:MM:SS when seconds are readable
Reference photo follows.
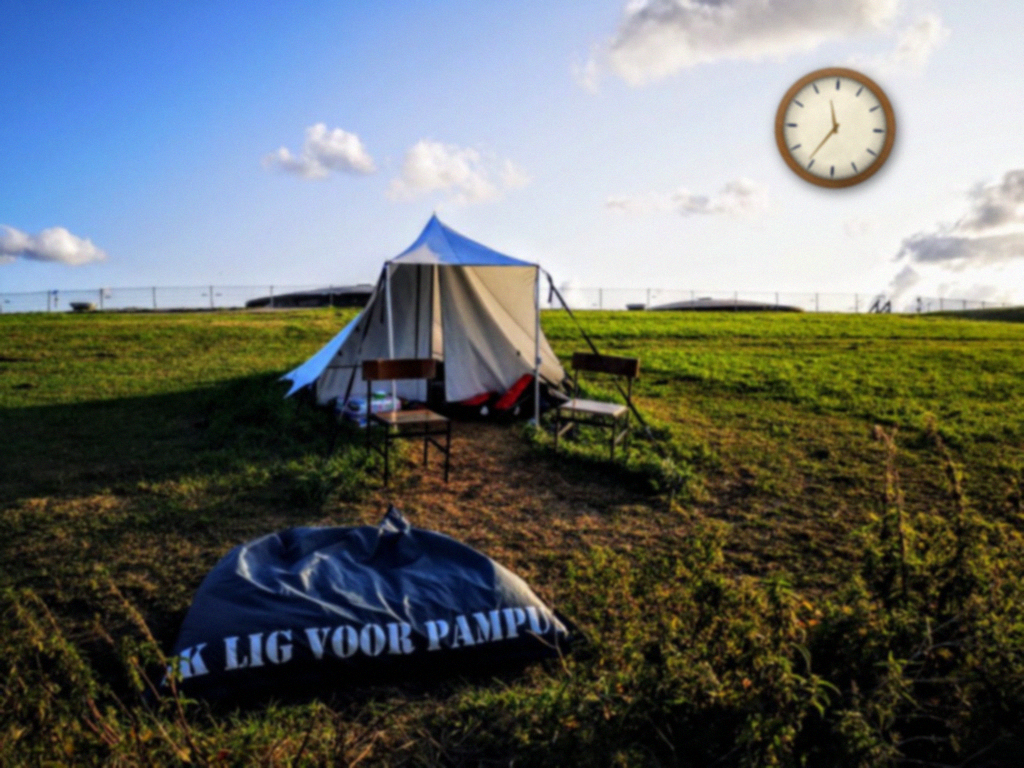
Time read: **11:36**
